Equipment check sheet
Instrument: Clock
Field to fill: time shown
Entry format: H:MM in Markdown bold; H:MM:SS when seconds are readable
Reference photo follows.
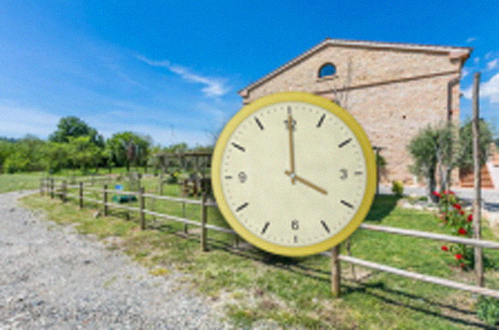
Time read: **4:00**
